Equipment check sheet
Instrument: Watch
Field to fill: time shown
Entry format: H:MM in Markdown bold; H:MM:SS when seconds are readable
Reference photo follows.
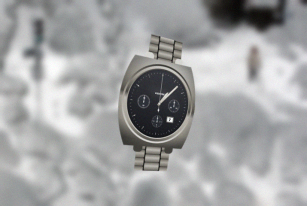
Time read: **1:07**
